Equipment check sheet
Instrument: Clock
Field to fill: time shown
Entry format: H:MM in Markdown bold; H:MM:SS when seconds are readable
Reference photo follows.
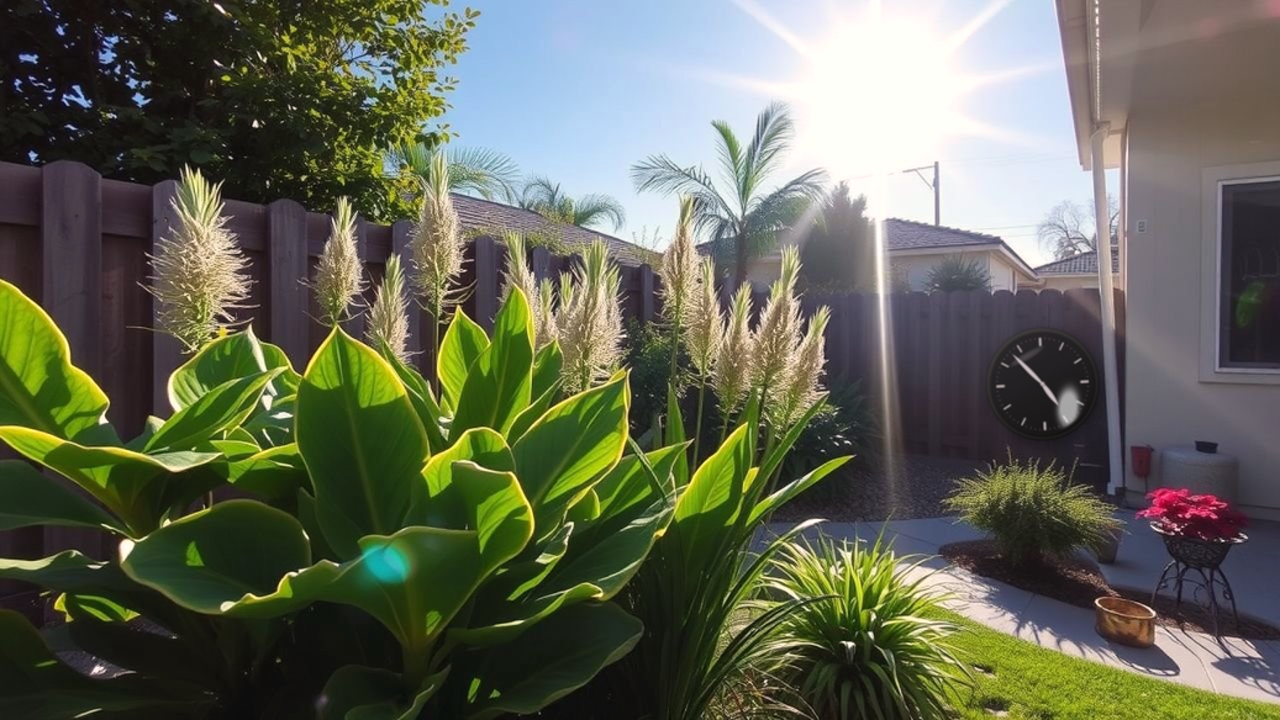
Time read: **4:53**
